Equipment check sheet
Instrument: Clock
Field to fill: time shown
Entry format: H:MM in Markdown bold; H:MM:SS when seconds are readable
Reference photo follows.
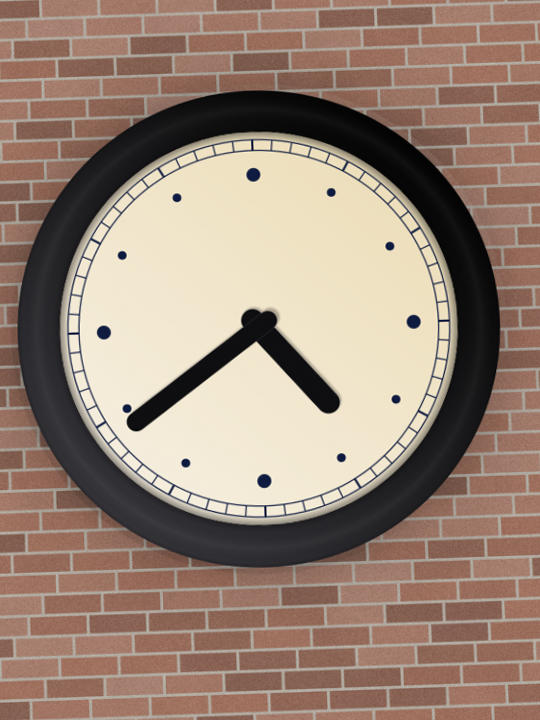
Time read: **4:39**
